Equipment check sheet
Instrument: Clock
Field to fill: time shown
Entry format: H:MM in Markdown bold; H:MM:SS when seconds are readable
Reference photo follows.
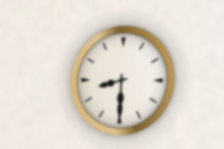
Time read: **8:30**
